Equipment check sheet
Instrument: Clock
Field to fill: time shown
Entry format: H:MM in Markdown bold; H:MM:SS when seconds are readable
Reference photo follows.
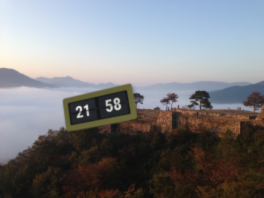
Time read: **21:58**
